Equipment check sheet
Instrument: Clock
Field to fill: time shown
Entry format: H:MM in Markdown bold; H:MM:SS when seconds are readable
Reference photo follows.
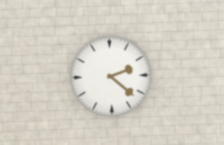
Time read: **2:22**
